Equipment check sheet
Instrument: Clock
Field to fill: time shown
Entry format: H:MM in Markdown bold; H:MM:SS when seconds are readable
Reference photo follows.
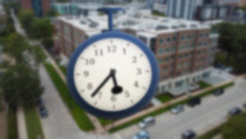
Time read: **5:37**
